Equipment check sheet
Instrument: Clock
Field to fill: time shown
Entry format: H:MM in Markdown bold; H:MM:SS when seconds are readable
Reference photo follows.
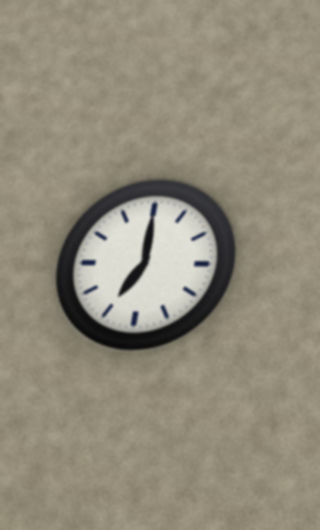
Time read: **7:00**
